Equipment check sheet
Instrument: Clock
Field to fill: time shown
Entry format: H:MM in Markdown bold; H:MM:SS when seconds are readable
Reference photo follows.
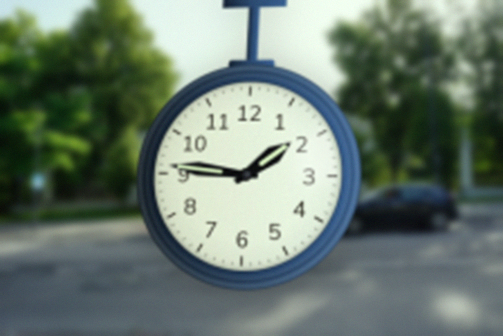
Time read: **1:46**
